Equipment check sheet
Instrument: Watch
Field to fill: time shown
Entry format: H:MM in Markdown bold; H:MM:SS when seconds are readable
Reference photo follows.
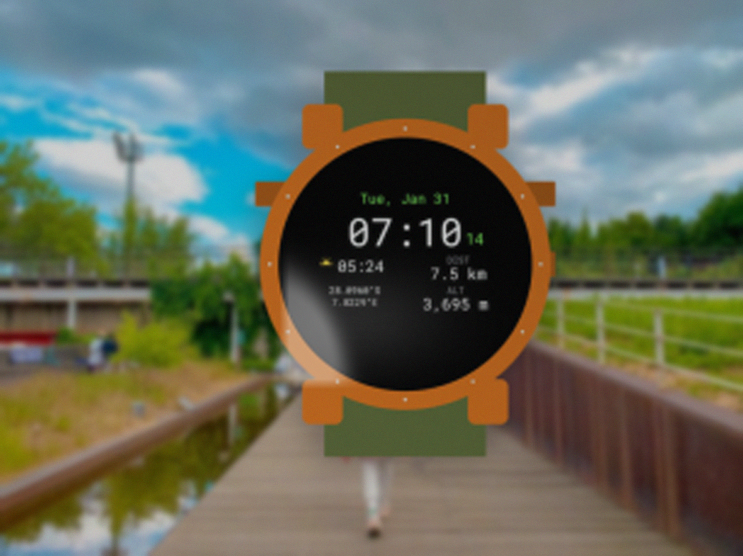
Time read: **7:10**
